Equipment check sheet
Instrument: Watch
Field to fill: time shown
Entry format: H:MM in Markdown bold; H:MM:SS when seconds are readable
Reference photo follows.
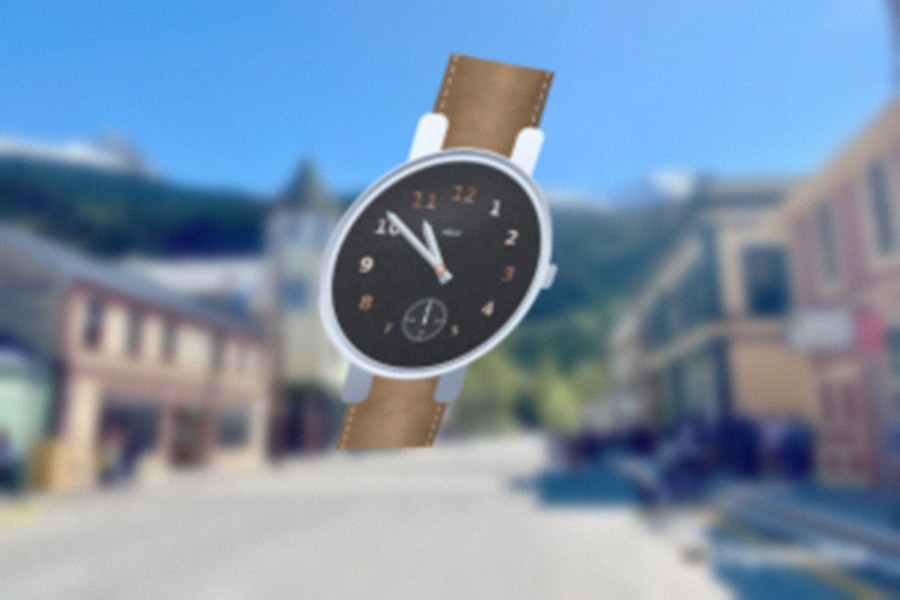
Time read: **10:51**
